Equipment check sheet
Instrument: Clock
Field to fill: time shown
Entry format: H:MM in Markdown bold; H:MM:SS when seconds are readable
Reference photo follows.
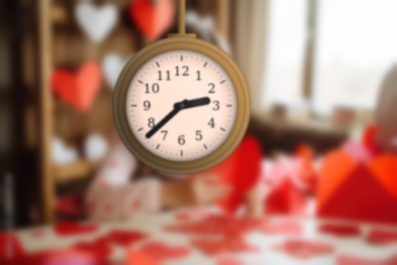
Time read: **2:38**
